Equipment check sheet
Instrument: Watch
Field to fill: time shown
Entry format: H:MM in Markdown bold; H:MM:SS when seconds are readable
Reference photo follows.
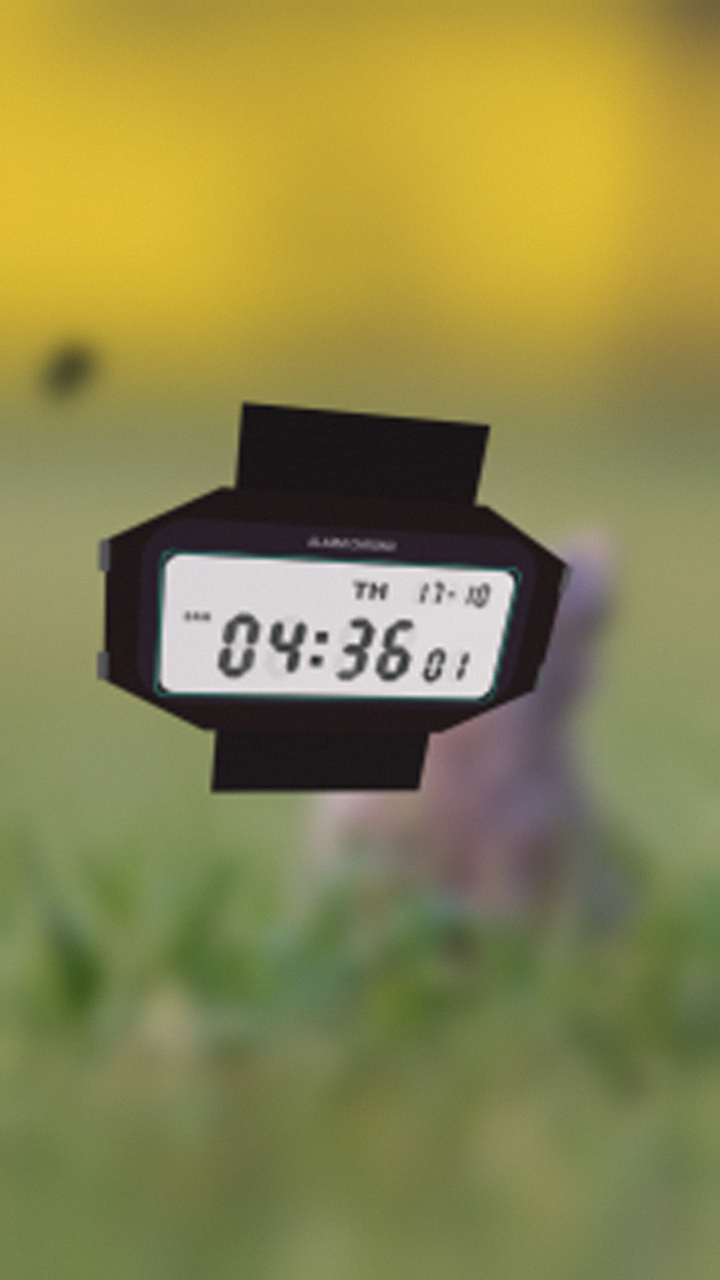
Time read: **4:36:01**
